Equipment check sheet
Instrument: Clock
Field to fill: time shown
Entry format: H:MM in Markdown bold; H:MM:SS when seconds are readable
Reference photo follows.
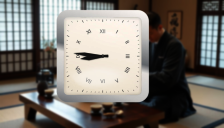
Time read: **8:46**
